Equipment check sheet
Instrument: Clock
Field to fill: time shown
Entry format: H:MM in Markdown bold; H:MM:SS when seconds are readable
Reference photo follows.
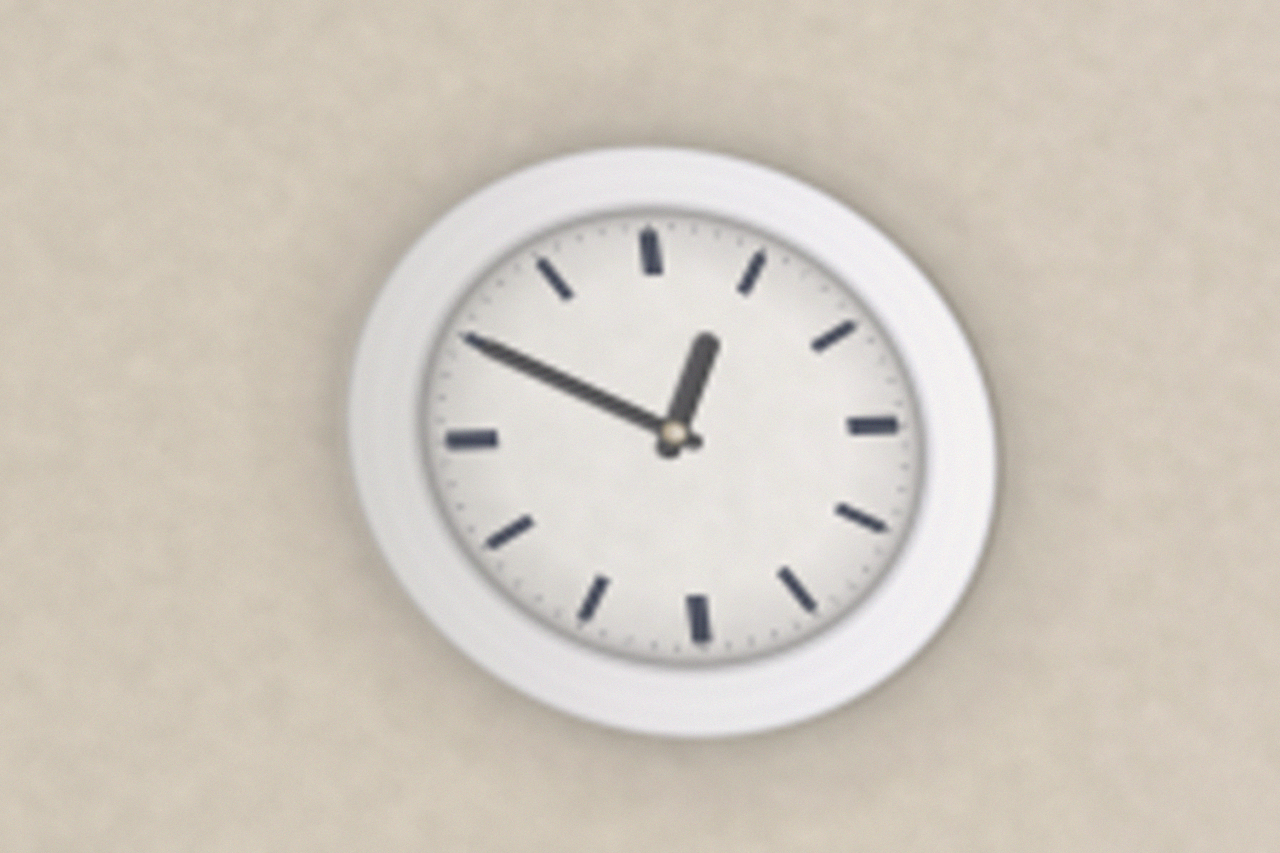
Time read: **12:50**
